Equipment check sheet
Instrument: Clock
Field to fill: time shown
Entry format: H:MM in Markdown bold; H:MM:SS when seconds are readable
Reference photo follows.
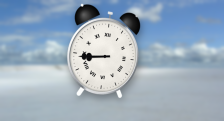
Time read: **8:44**
